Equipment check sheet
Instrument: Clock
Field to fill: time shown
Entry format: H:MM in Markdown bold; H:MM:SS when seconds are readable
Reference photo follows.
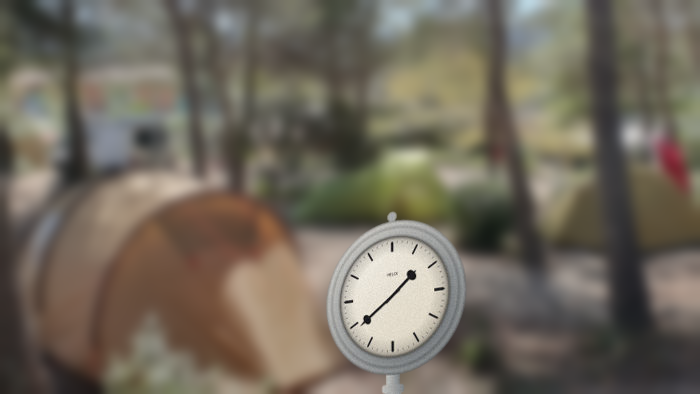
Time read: **1:39**
